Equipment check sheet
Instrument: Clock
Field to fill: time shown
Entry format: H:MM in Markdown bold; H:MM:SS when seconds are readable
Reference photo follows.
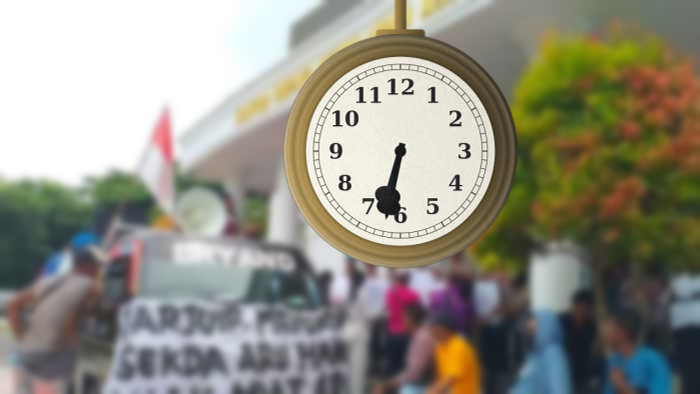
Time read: **6:32**
